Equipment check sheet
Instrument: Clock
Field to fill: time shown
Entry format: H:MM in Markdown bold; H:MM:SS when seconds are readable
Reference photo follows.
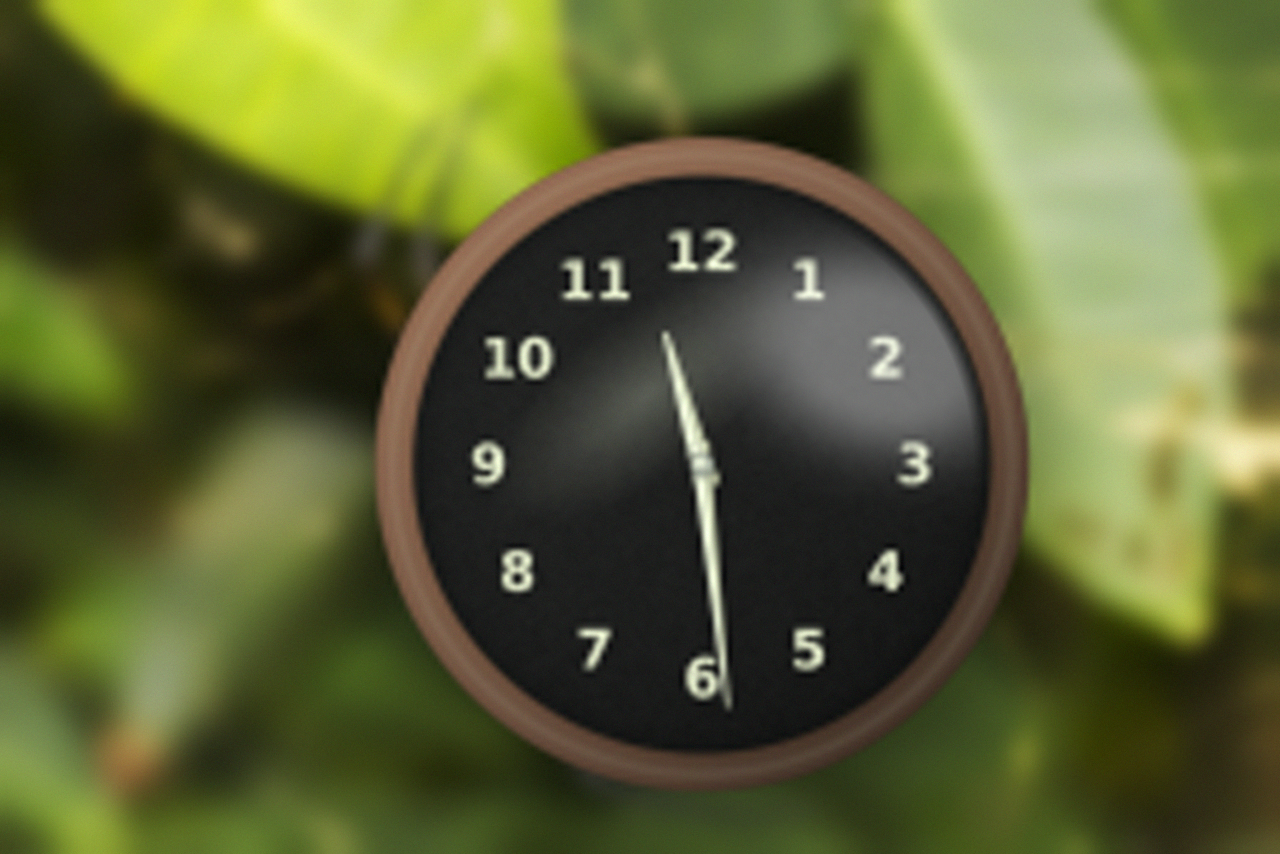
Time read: **11:29**
